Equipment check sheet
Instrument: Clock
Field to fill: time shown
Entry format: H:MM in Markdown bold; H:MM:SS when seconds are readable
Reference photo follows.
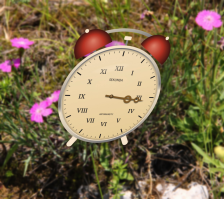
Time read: **3:16**
